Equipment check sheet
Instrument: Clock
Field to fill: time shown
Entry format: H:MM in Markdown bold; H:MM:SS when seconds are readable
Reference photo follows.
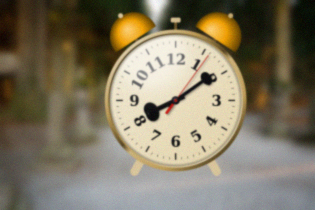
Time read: **8:09:06**
